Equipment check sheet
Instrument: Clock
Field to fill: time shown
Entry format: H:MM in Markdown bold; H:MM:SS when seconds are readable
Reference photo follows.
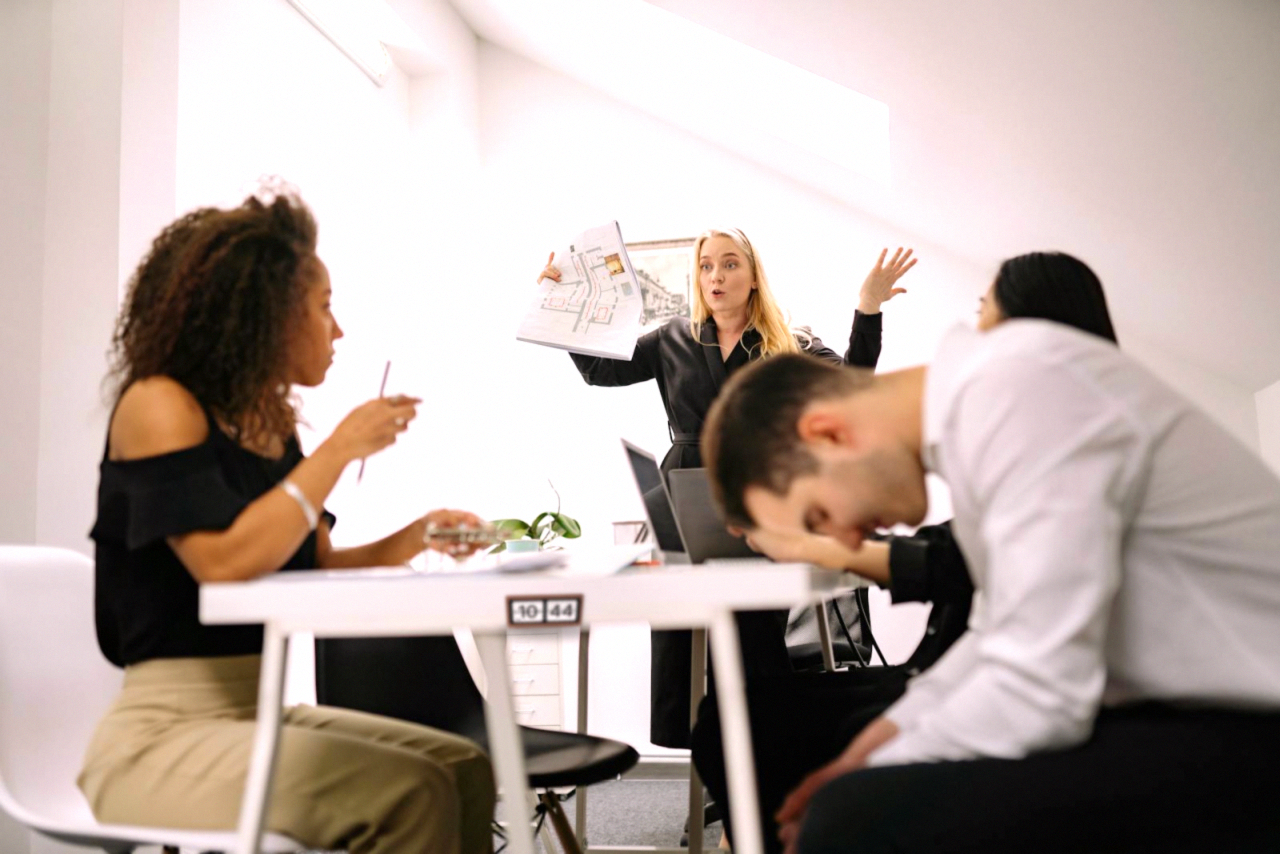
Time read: **10:44**
